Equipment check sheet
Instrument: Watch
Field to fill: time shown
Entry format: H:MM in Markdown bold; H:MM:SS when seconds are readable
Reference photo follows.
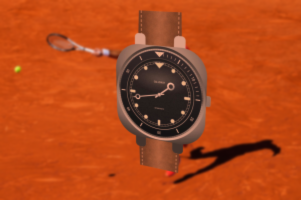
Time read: **1:43**
